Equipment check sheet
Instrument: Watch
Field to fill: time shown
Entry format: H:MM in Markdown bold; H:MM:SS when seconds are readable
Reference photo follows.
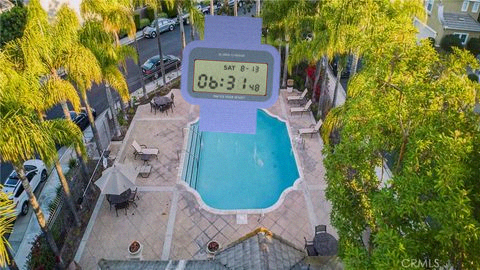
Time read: **6:31**
